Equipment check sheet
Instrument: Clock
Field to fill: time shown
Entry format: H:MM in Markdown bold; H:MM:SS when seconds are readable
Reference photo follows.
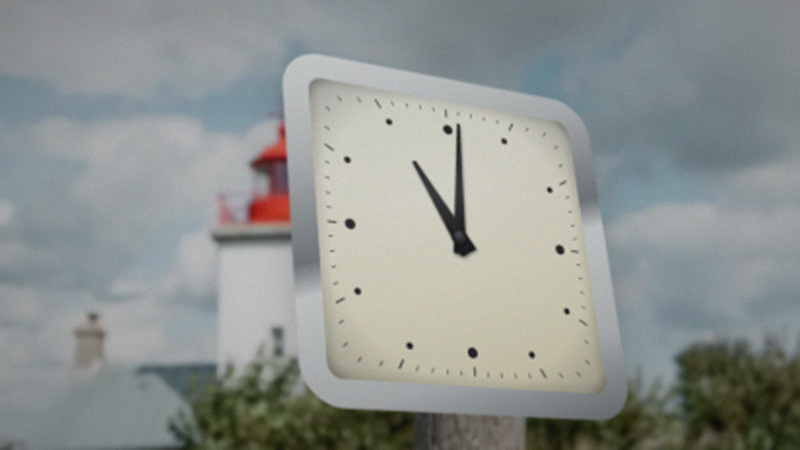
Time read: **11:01**
